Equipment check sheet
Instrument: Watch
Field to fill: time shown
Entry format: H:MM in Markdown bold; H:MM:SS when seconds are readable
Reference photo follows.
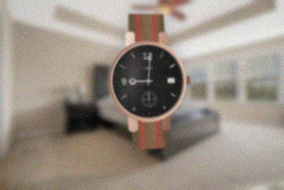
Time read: **9:01**
